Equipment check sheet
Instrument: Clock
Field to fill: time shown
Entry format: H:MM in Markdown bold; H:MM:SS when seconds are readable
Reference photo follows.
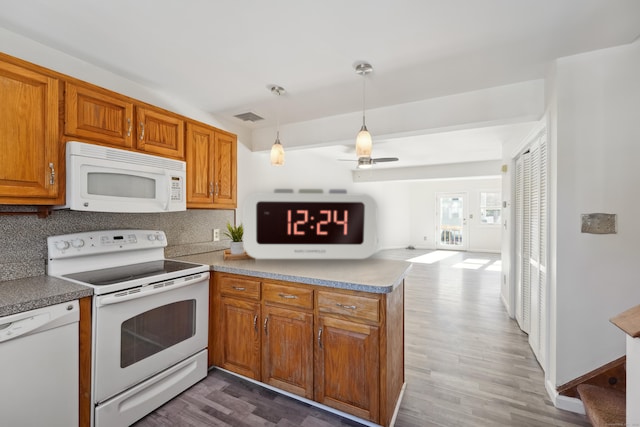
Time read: **12:24**
